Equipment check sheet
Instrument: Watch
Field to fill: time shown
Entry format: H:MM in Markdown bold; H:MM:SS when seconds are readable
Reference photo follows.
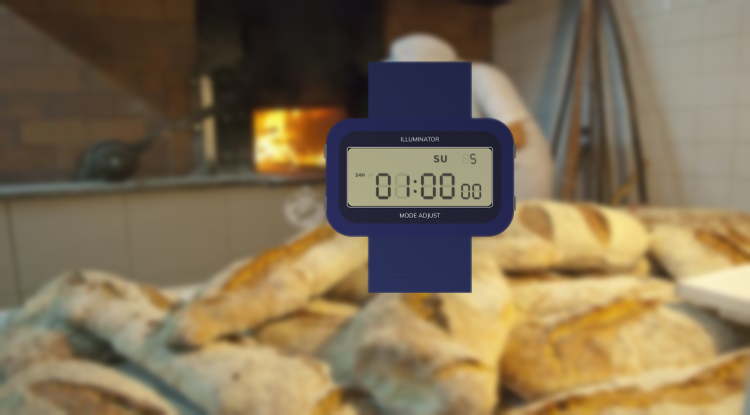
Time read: **1:00:00**
